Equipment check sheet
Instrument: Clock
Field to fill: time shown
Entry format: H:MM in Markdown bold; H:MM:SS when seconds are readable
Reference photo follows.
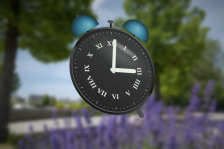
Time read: **3:01**
